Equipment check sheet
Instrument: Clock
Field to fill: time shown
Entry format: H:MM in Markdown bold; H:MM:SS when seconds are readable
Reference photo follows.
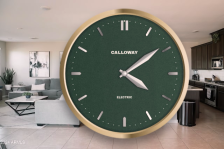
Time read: **4:09**
